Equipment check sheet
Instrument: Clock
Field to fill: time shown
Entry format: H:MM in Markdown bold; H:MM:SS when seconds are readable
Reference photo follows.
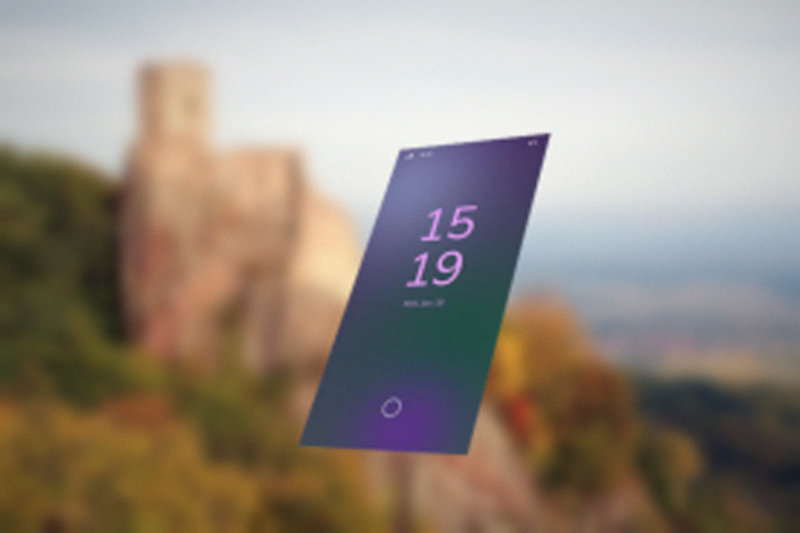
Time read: **15:19**
